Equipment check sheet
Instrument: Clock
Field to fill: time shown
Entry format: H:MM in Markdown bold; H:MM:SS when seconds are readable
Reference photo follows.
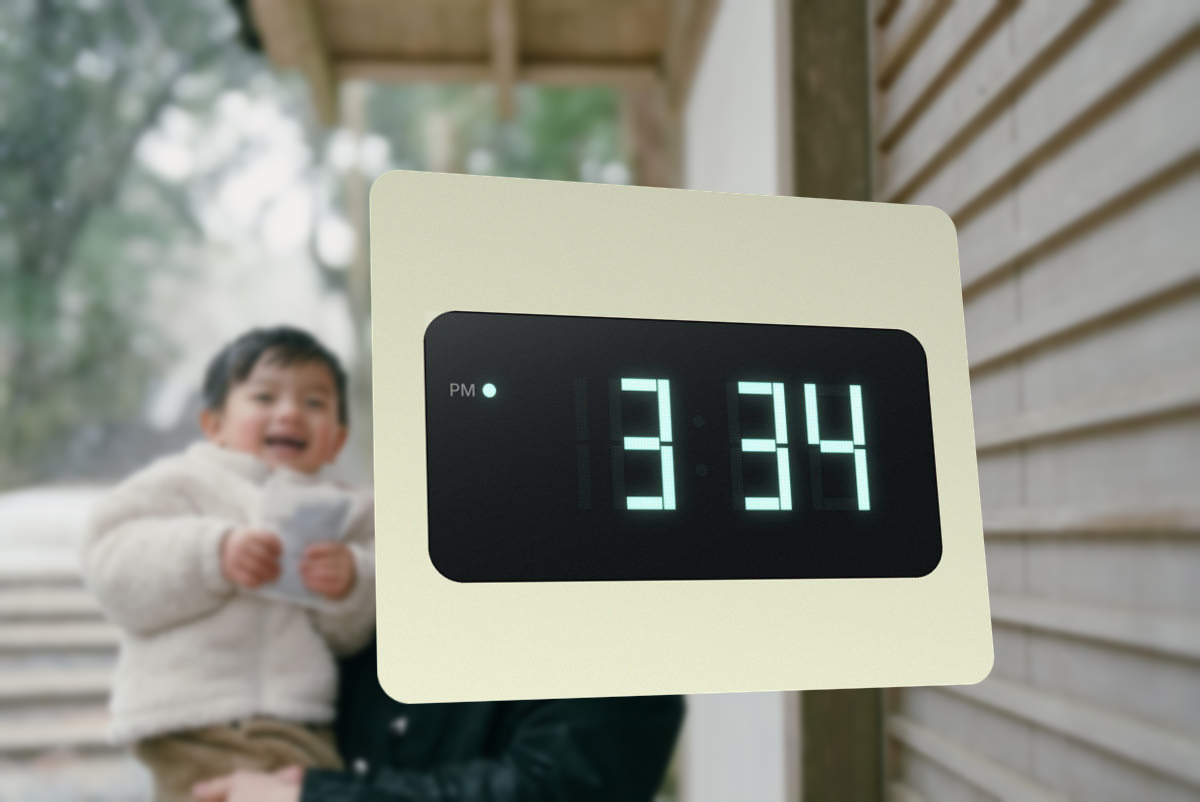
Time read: **3:34**
